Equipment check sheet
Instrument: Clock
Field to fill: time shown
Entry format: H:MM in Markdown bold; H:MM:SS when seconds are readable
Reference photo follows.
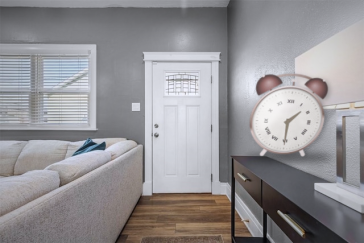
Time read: **1:30**
